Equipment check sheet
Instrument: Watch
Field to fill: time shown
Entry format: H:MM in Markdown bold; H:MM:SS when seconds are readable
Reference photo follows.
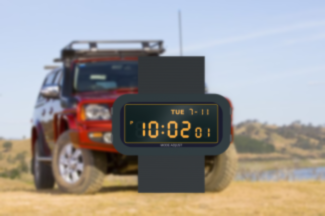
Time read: **10:02:01**
